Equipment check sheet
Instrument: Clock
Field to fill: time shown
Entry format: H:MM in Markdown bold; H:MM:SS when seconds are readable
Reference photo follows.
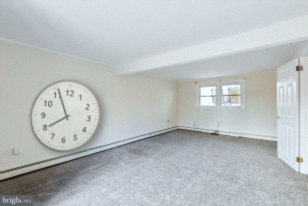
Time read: **7:56**
